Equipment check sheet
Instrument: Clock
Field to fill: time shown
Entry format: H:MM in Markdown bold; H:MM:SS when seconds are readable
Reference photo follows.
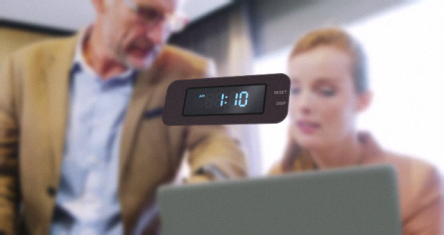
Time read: **1:10**
